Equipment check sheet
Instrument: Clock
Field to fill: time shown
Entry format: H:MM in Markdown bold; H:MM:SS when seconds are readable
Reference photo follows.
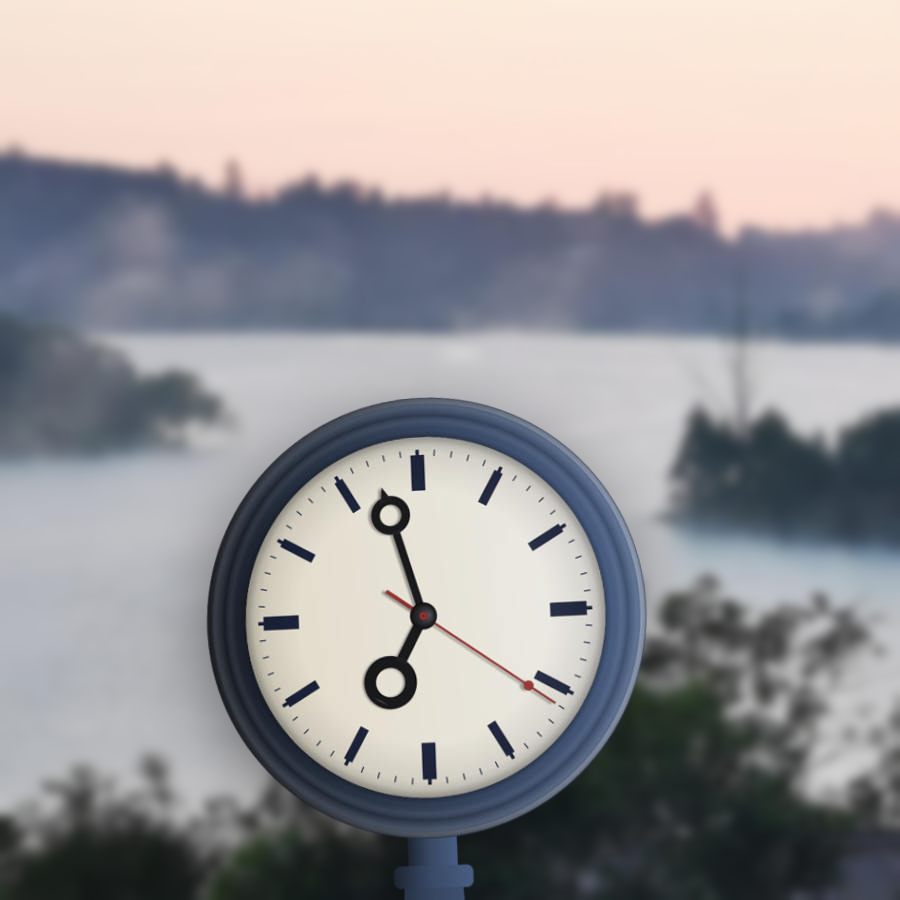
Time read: **6:57:21**
